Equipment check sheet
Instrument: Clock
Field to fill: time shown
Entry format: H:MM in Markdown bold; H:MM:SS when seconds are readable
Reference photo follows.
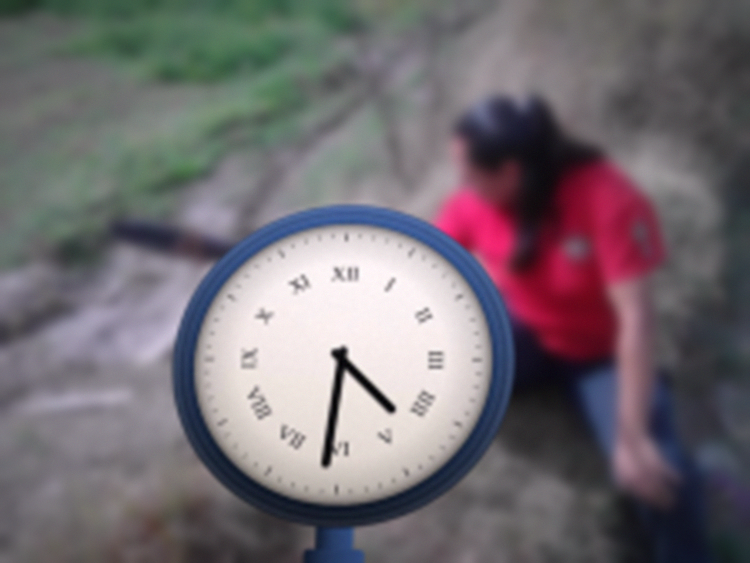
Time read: **4:31**
